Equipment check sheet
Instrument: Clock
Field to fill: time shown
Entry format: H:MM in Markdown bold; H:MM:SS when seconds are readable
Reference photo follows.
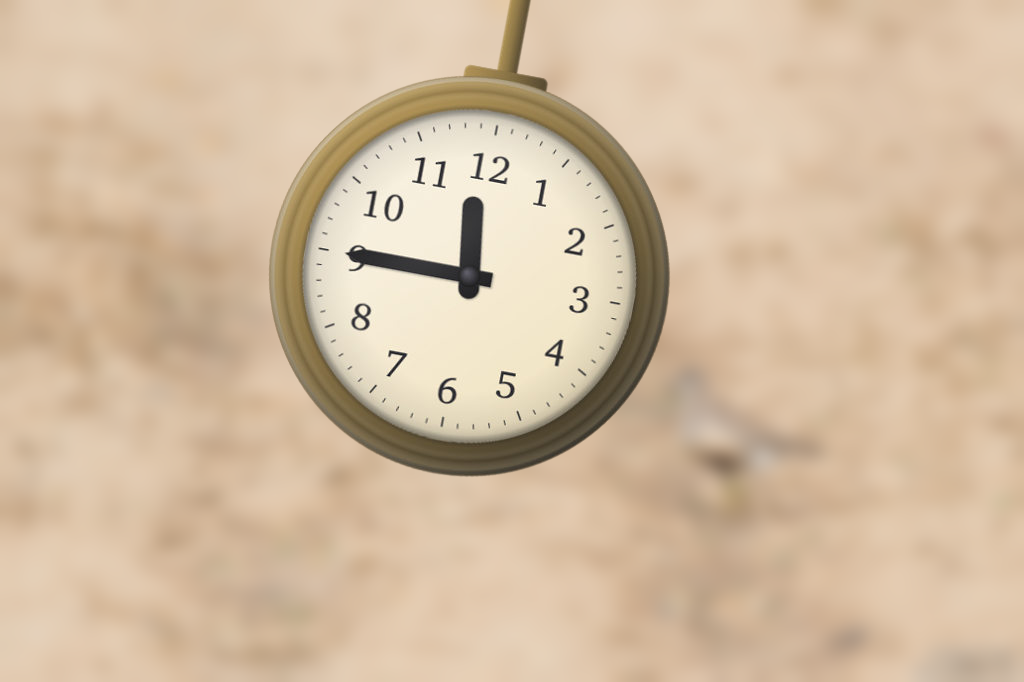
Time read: **11:45**
